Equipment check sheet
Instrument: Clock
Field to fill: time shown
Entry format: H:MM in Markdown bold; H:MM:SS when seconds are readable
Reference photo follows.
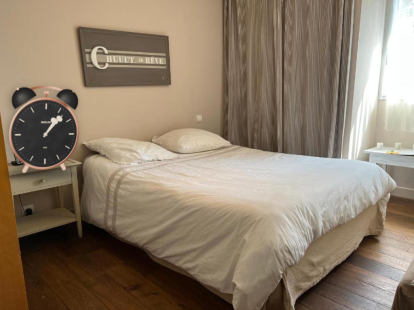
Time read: **1:07**
